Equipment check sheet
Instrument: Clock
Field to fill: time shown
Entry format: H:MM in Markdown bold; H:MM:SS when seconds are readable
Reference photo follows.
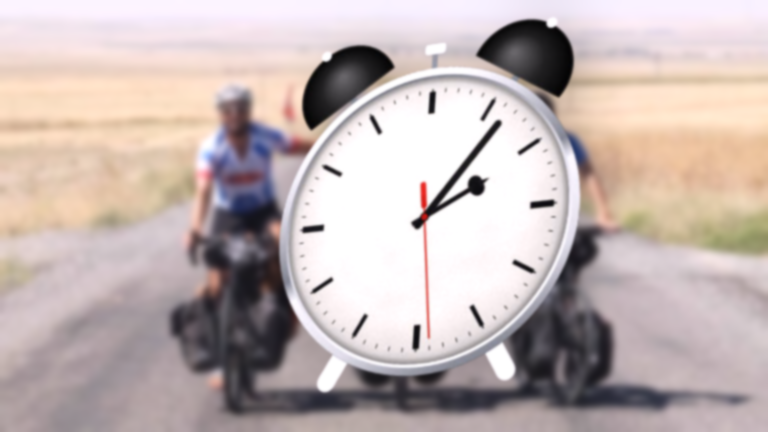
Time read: **2:06:29**
